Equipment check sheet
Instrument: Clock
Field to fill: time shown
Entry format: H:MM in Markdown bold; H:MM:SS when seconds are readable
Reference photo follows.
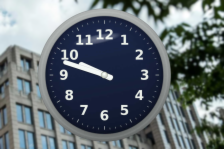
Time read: **9:48**
